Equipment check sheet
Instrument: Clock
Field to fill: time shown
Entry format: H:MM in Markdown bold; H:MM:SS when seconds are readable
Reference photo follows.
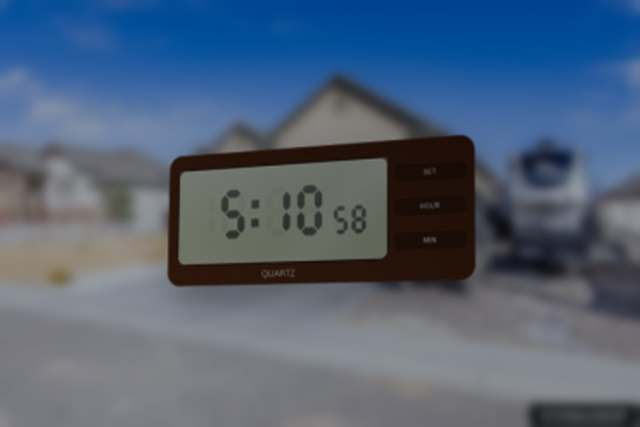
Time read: **5:10:58**
